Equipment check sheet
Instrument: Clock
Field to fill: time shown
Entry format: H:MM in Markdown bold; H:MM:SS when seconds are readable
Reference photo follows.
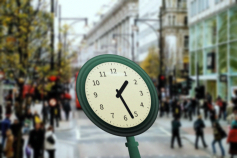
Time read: **1:27**
